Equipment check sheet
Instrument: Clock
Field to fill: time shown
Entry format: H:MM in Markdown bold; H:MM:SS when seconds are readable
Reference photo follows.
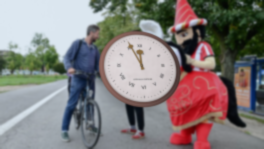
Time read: **11:56**
